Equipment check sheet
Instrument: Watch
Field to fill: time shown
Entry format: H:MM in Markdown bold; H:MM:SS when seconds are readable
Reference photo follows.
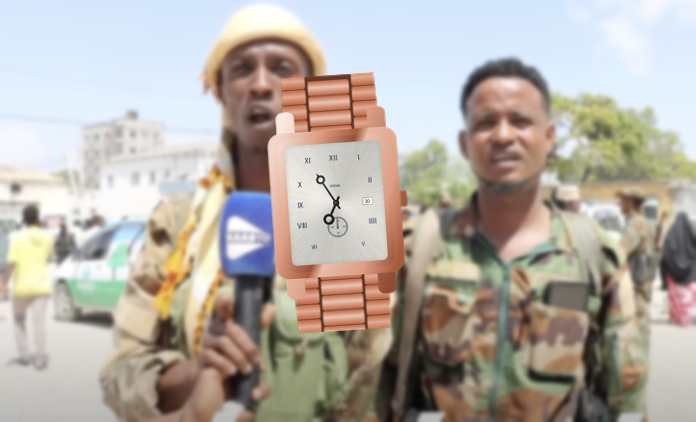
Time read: **6:55**
